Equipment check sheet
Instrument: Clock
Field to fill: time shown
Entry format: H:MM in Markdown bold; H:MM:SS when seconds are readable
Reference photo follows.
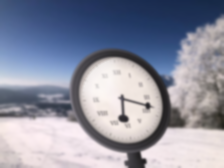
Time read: **6:18**
